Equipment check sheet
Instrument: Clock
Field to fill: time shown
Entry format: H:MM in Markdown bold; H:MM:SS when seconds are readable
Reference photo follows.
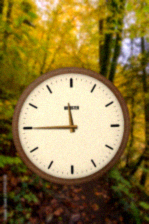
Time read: **11:45**
